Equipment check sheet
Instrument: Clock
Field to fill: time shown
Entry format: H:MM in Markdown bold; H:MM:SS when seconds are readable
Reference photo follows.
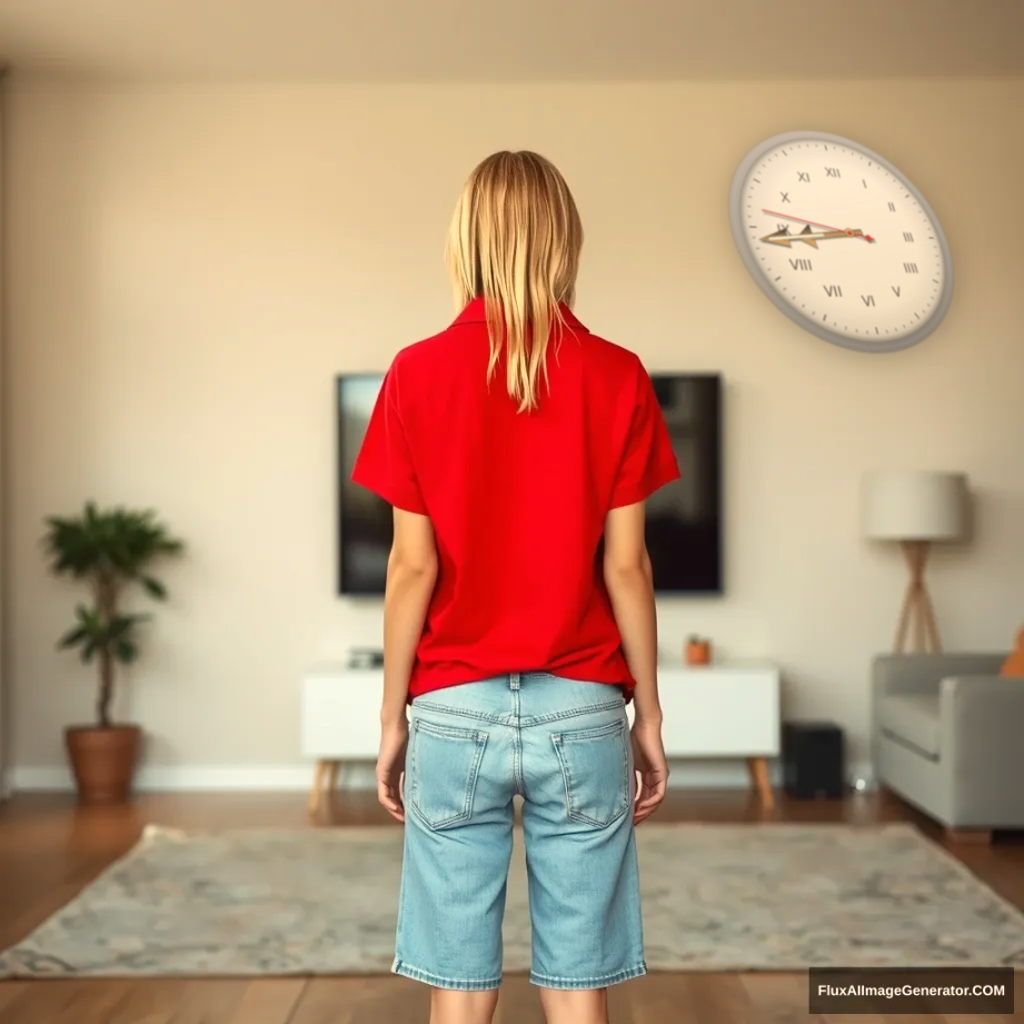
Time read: **8:43:47**
